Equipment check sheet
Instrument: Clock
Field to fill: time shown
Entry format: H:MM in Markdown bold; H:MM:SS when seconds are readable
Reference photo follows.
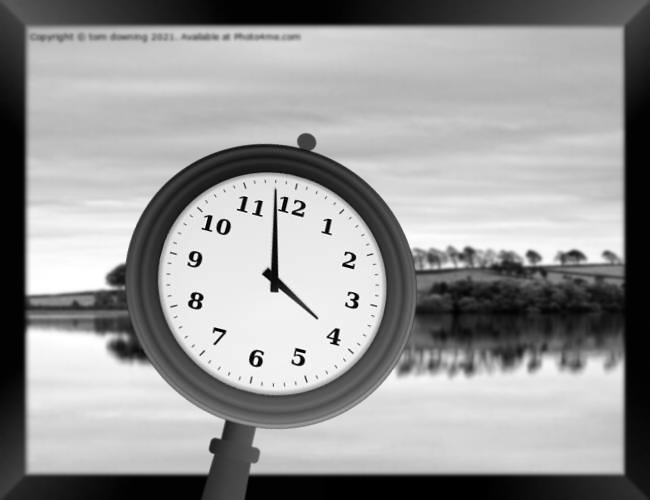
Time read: **3:58**
